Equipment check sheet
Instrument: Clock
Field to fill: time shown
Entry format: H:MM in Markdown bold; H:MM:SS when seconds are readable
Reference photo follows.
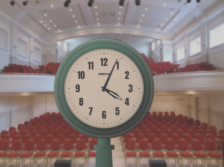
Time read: **4:04**
